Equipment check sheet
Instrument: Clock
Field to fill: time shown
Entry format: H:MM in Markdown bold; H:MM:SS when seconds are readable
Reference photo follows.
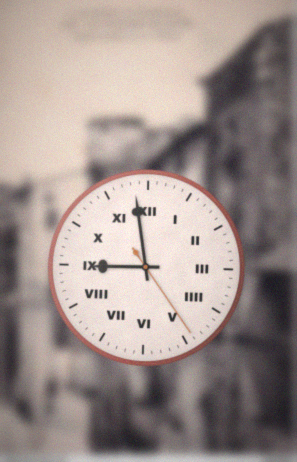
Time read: **8:58:24**
